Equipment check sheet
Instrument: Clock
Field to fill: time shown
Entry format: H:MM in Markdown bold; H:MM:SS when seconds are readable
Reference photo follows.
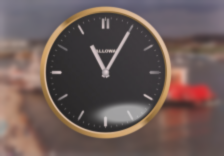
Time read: **11:05**
